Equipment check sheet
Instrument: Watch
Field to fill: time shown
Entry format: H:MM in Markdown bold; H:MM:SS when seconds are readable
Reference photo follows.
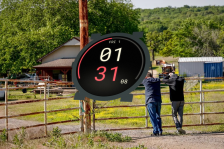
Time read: **1:31**
